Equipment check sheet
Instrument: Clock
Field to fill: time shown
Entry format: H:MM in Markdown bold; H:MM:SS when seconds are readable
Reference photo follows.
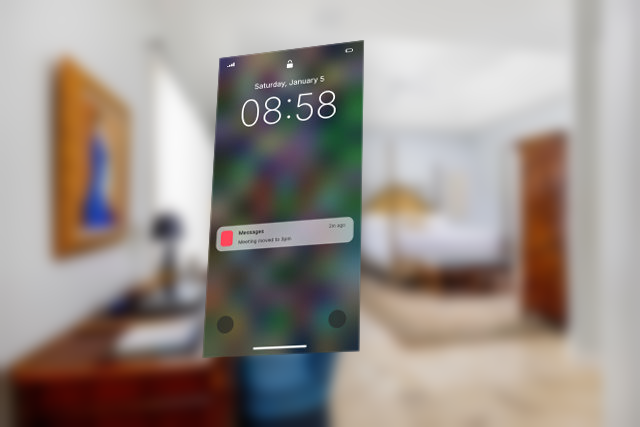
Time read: **8:58**
